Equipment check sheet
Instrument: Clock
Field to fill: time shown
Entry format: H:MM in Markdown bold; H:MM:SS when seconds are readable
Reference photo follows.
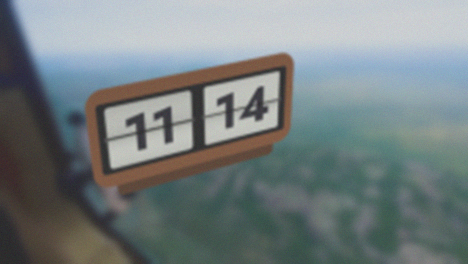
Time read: **11:14**
